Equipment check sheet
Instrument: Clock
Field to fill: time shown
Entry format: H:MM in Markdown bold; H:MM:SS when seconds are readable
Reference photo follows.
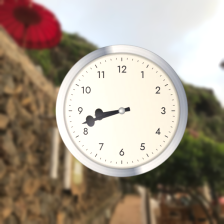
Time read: **8:42**
